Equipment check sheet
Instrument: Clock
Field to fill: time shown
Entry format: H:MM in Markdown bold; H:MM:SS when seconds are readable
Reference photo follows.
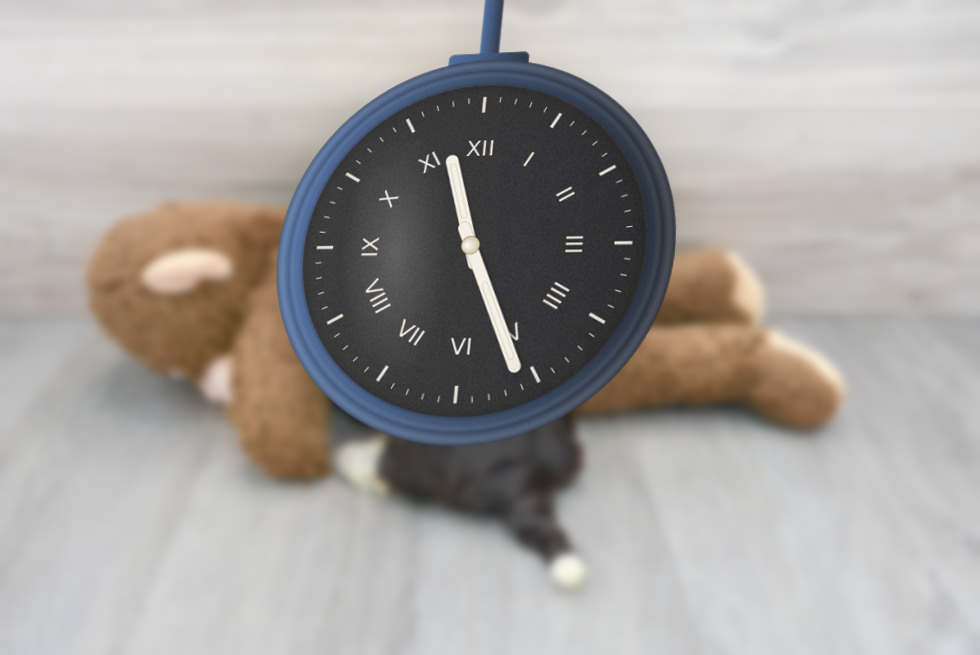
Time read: **11:26**
